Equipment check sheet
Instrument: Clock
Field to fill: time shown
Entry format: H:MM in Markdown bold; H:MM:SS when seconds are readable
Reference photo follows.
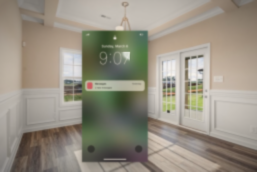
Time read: **9:07**
